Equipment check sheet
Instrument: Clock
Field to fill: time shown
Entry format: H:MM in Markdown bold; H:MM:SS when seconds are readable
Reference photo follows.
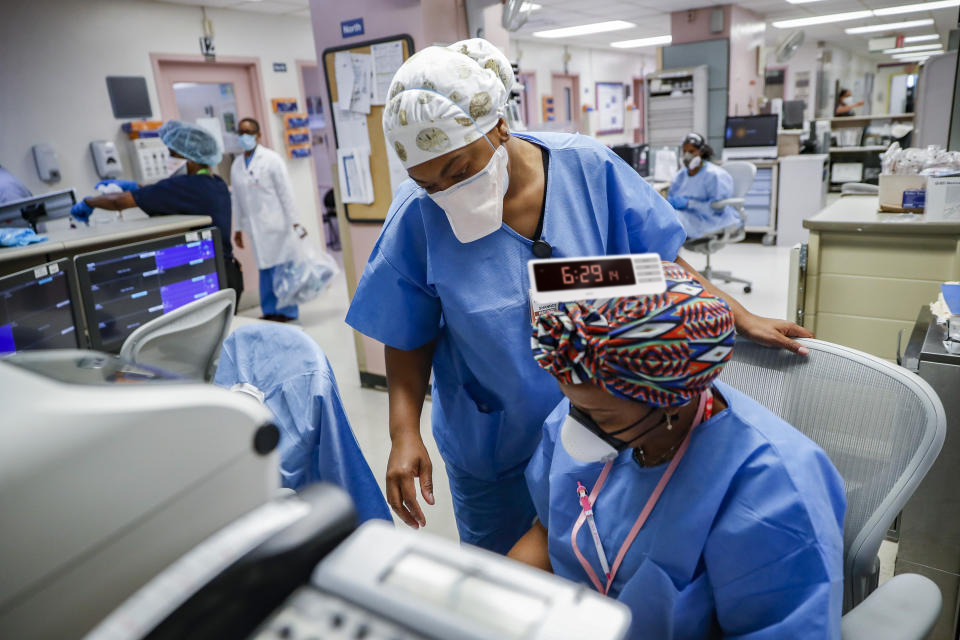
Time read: **6:29**
